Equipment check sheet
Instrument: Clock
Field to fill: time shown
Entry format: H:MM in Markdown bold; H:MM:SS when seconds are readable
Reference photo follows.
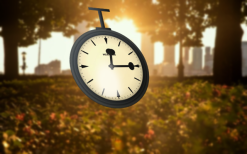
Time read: **12:15**
